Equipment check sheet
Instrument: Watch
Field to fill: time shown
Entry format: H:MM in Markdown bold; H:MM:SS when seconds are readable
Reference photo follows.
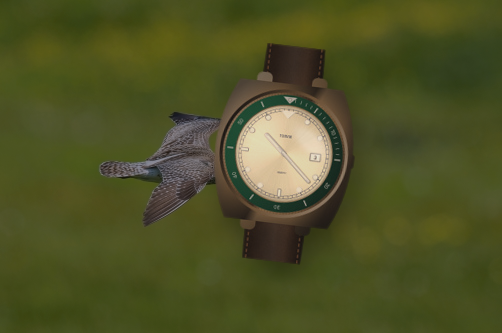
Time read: **10:22**
